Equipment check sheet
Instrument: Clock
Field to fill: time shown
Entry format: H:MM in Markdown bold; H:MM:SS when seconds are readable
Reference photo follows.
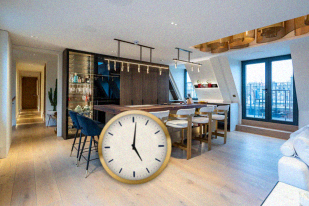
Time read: **5:01**
